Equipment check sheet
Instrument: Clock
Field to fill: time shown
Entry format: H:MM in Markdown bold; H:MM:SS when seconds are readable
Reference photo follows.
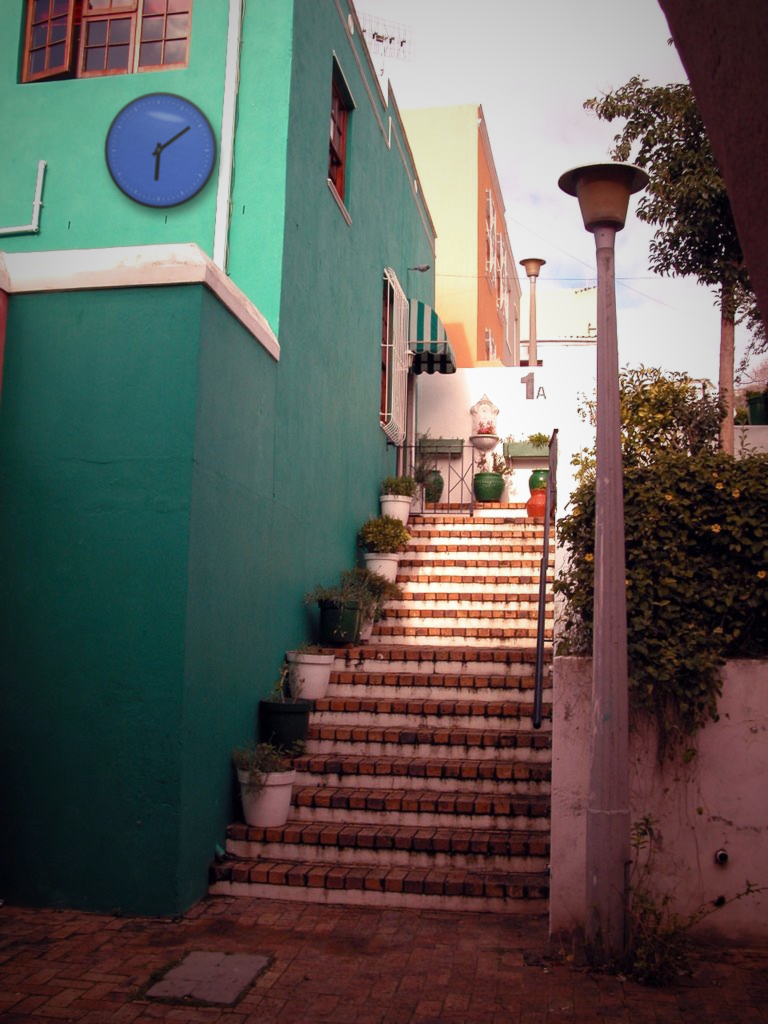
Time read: **6:09**
